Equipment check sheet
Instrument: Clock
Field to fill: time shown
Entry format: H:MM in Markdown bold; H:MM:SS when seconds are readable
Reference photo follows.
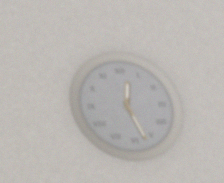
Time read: **12:27**
